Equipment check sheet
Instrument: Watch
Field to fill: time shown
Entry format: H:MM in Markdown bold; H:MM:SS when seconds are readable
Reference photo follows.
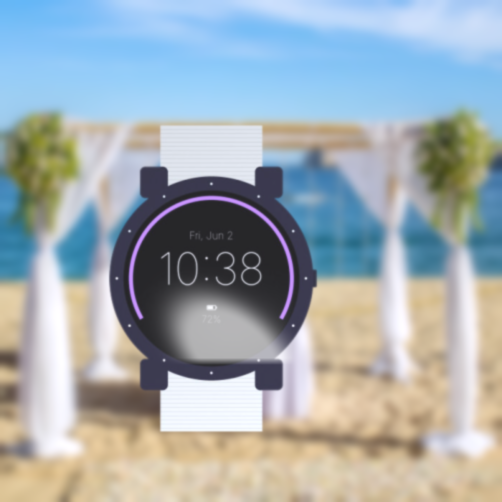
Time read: **10:38**
